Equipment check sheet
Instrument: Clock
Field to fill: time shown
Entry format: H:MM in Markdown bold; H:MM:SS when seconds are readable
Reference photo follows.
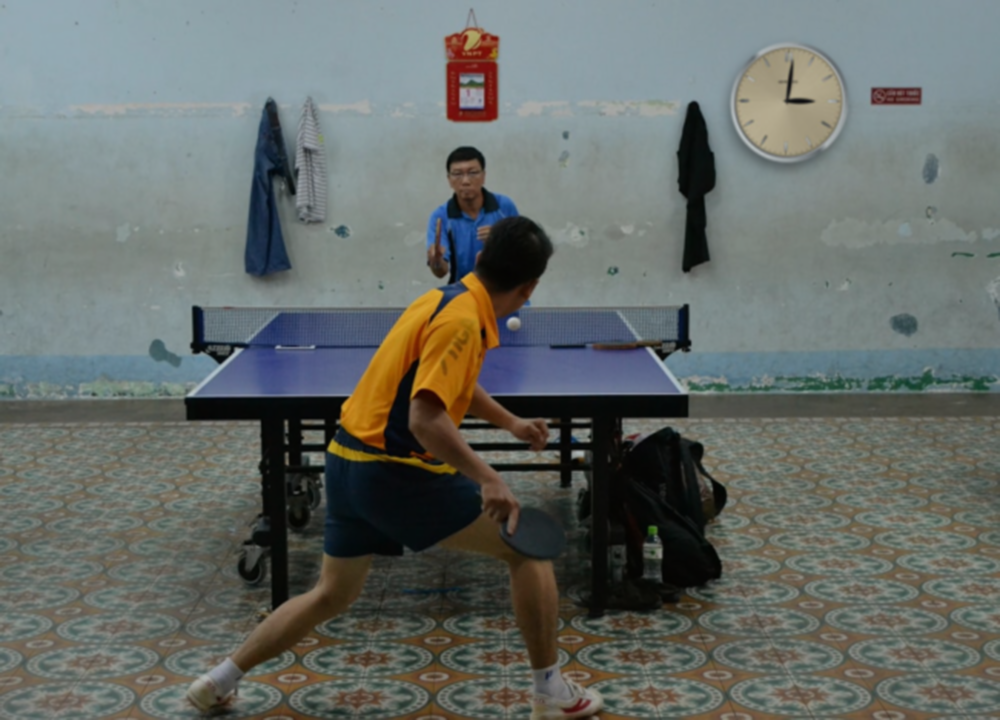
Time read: **3:01**
